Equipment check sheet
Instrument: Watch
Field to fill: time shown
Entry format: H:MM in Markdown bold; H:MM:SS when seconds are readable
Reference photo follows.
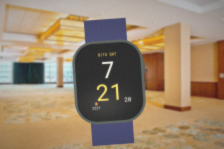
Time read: **7:21**
